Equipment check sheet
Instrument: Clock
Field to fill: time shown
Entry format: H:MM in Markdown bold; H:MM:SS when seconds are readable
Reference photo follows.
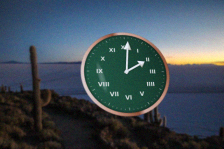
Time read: **2:01**
